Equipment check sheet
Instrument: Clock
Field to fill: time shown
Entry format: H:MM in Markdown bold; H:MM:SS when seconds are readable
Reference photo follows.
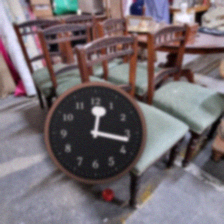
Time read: **12:17**
